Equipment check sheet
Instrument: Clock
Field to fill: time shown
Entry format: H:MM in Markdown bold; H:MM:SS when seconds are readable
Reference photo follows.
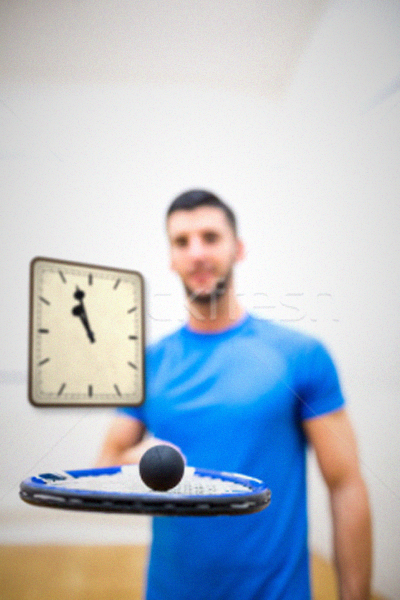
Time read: **10:57**
